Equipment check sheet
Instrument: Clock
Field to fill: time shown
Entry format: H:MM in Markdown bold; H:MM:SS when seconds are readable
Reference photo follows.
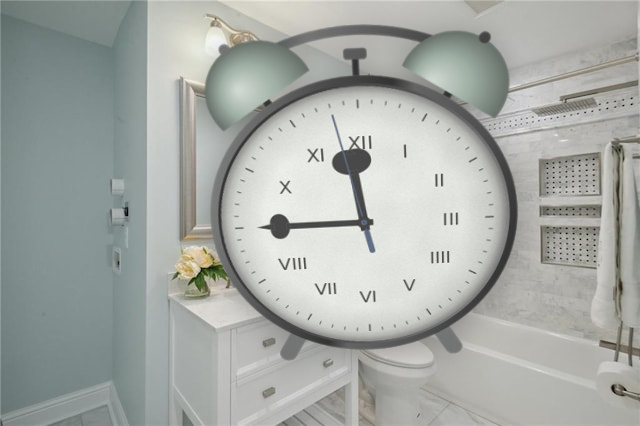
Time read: **11:44:58**
